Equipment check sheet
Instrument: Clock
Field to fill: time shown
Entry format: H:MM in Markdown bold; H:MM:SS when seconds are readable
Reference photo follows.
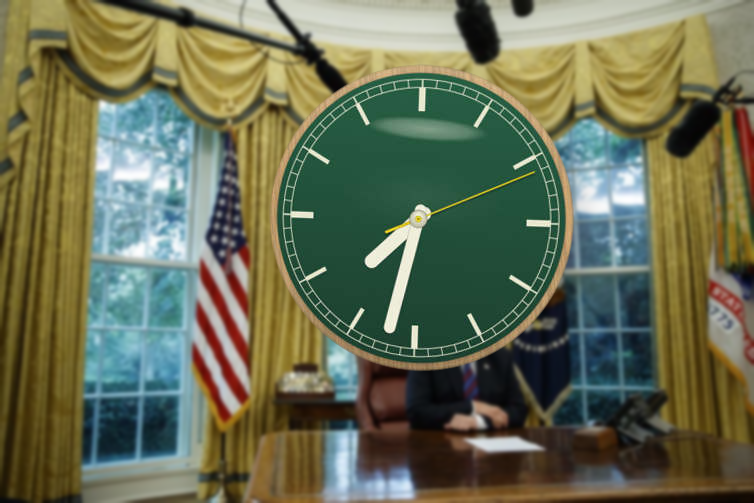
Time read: **7:32:11**
